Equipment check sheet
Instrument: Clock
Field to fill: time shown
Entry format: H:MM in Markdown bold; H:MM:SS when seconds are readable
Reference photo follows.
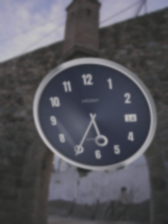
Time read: **5:35**
